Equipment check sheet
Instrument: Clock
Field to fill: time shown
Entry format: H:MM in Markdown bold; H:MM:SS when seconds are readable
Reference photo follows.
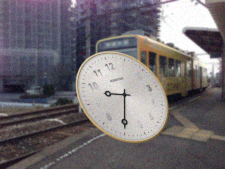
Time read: **9:35**
